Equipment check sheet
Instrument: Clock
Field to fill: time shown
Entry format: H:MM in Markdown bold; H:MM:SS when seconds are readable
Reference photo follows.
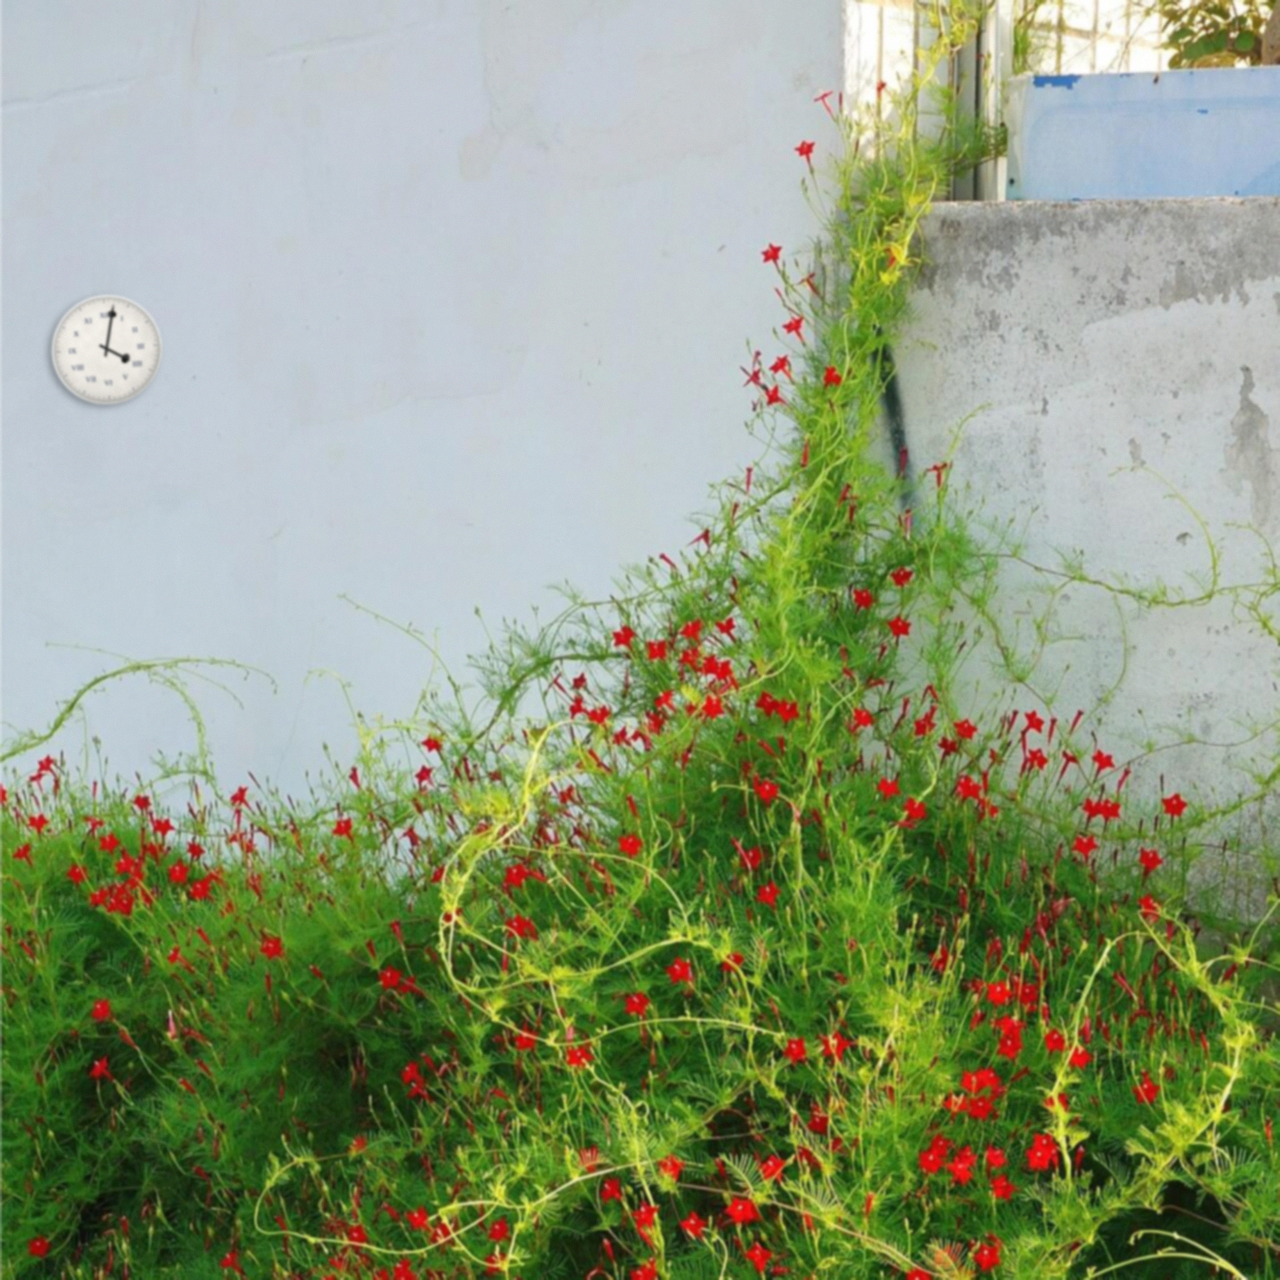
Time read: **4:02**
